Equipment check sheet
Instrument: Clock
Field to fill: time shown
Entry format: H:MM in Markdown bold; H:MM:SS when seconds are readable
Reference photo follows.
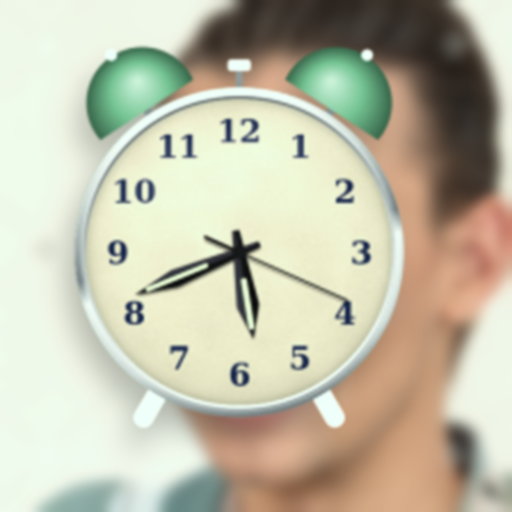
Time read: **5:41:19**
